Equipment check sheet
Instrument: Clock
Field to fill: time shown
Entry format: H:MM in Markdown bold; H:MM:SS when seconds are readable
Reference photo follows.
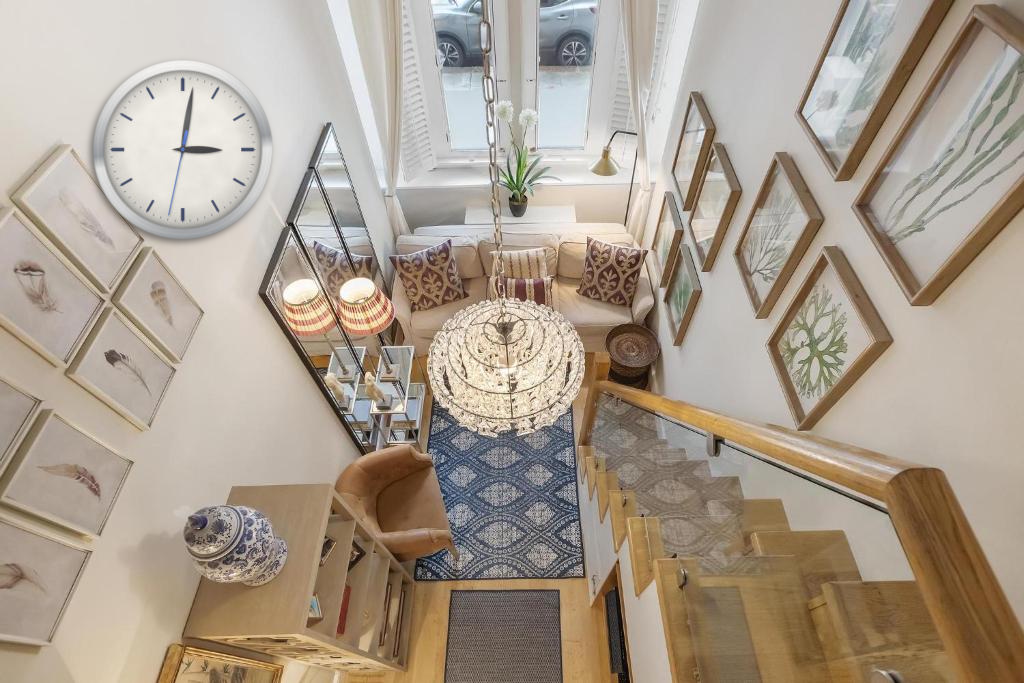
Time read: **3:01:32**
